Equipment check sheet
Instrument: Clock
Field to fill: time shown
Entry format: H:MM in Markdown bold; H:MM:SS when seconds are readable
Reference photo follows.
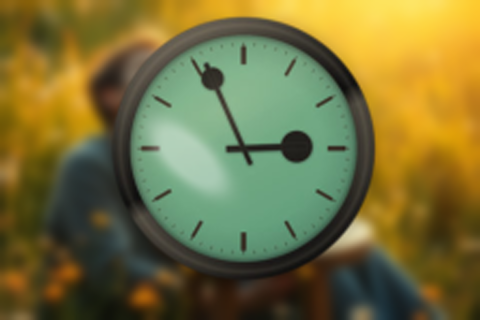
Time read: **2:56**
